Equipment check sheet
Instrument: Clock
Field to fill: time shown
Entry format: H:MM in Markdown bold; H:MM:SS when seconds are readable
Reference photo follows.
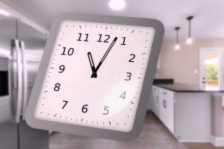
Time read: **11:03**
